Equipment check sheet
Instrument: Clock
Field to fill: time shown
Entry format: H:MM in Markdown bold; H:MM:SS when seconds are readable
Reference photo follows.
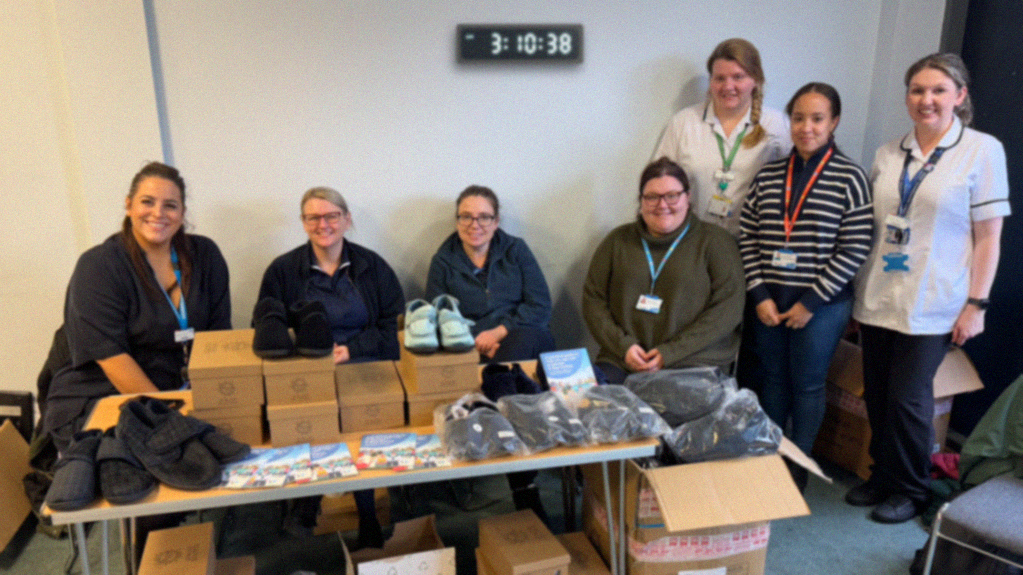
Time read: **3:10:38**
